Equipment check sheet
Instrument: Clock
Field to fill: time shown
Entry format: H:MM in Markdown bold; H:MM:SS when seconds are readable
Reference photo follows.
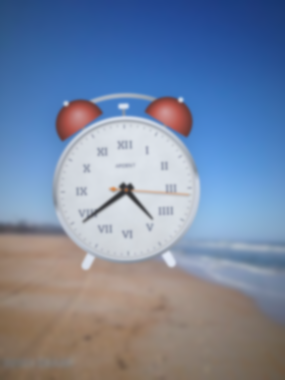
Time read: **4:39:16**
